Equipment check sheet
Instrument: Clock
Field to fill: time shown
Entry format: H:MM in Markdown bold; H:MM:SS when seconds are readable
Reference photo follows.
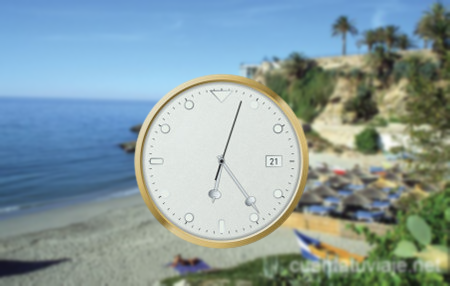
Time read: **6:24:03**
